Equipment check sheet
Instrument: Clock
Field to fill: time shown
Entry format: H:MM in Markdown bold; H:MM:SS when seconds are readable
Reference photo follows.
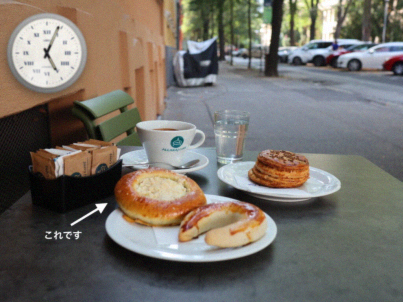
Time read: **5:04**
